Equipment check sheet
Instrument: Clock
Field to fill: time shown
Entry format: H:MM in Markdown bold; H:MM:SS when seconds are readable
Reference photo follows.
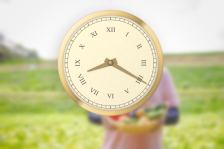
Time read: **8:20**
